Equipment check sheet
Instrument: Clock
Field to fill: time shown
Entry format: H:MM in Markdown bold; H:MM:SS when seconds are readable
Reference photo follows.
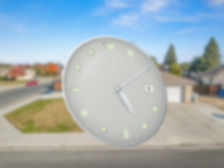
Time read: **5:10**
